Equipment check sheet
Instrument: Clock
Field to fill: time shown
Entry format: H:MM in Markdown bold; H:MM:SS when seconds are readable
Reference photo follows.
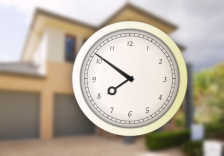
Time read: **7:51**
